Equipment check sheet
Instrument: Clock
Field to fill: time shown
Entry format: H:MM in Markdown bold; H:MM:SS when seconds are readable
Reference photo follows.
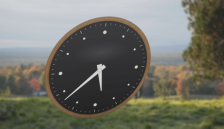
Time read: **5:38**
